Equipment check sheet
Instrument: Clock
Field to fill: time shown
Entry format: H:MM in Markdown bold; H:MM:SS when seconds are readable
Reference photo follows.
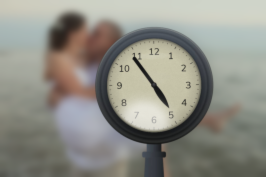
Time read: **4:54**
